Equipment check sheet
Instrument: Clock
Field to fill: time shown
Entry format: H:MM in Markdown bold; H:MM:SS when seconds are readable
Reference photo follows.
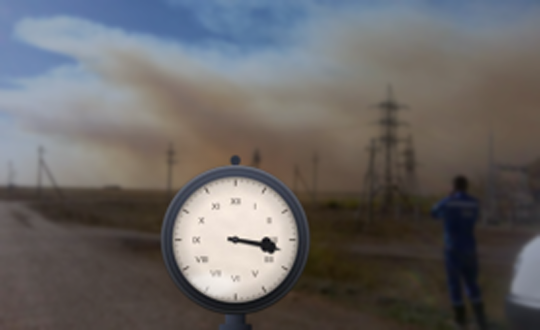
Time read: **3:17**
